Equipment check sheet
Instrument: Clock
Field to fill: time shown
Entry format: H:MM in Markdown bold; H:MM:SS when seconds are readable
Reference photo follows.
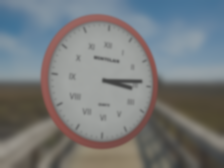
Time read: **3:14**
